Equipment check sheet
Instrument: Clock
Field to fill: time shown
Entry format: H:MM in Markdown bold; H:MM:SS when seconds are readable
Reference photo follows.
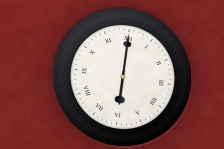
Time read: **6:00**
